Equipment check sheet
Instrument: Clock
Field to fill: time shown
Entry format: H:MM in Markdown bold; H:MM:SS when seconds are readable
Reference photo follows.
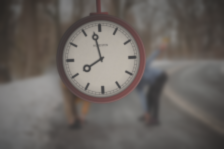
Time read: **7:58**
